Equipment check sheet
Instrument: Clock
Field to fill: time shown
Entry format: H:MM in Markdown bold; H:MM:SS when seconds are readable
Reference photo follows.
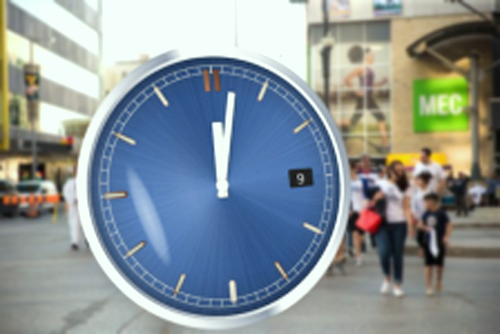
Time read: **12:02**
